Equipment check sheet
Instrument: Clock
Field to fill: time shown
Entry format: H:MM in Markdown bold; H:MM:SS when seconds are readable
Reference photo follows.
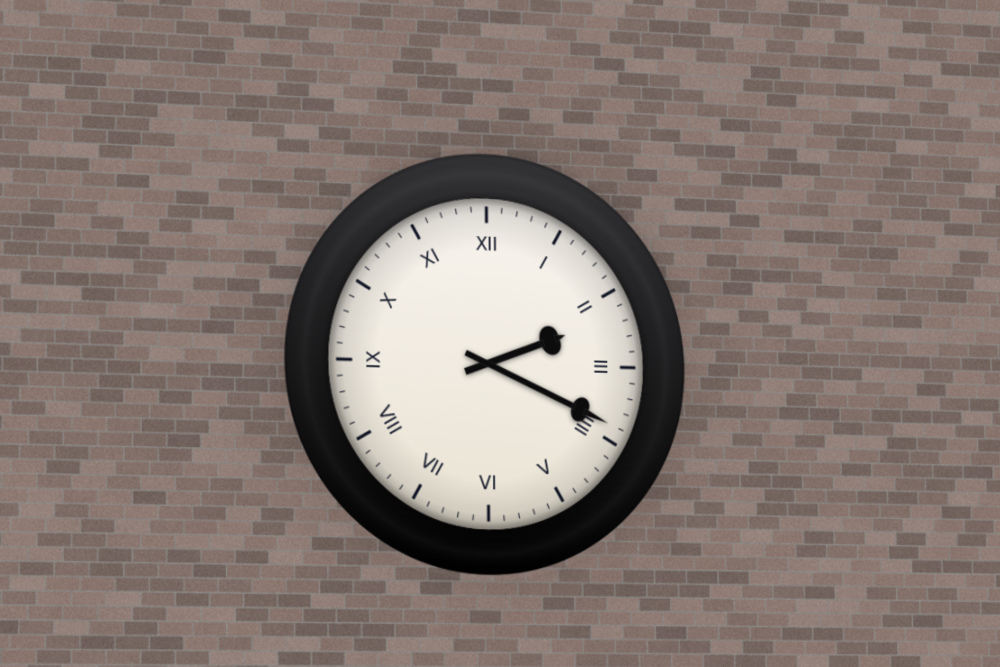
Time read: **2:19**
